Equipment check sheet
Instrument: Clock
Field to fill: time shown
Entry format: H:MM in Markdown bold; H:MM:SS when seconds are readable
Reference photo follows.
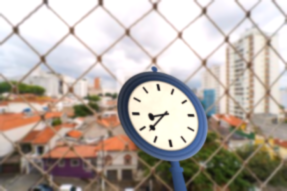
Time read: **8:38**
